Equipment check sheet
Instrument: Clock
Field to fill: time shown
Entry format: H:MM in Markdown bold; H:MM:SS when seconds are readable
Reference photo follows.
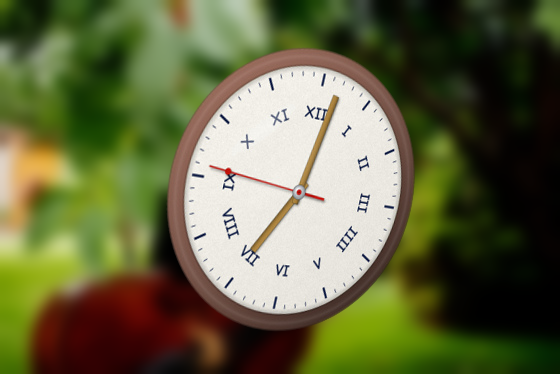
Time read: **7:01:46**
